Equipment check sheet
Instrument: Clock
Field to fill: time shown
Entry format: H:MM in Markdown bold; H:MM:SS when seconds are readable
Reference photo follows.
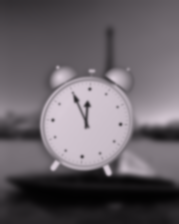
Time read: **11:55**
